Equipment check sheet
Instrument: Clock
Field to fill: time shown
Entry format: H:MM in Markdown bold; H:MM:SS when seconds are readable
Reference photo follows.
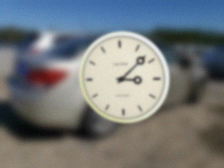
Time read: **3:08**
